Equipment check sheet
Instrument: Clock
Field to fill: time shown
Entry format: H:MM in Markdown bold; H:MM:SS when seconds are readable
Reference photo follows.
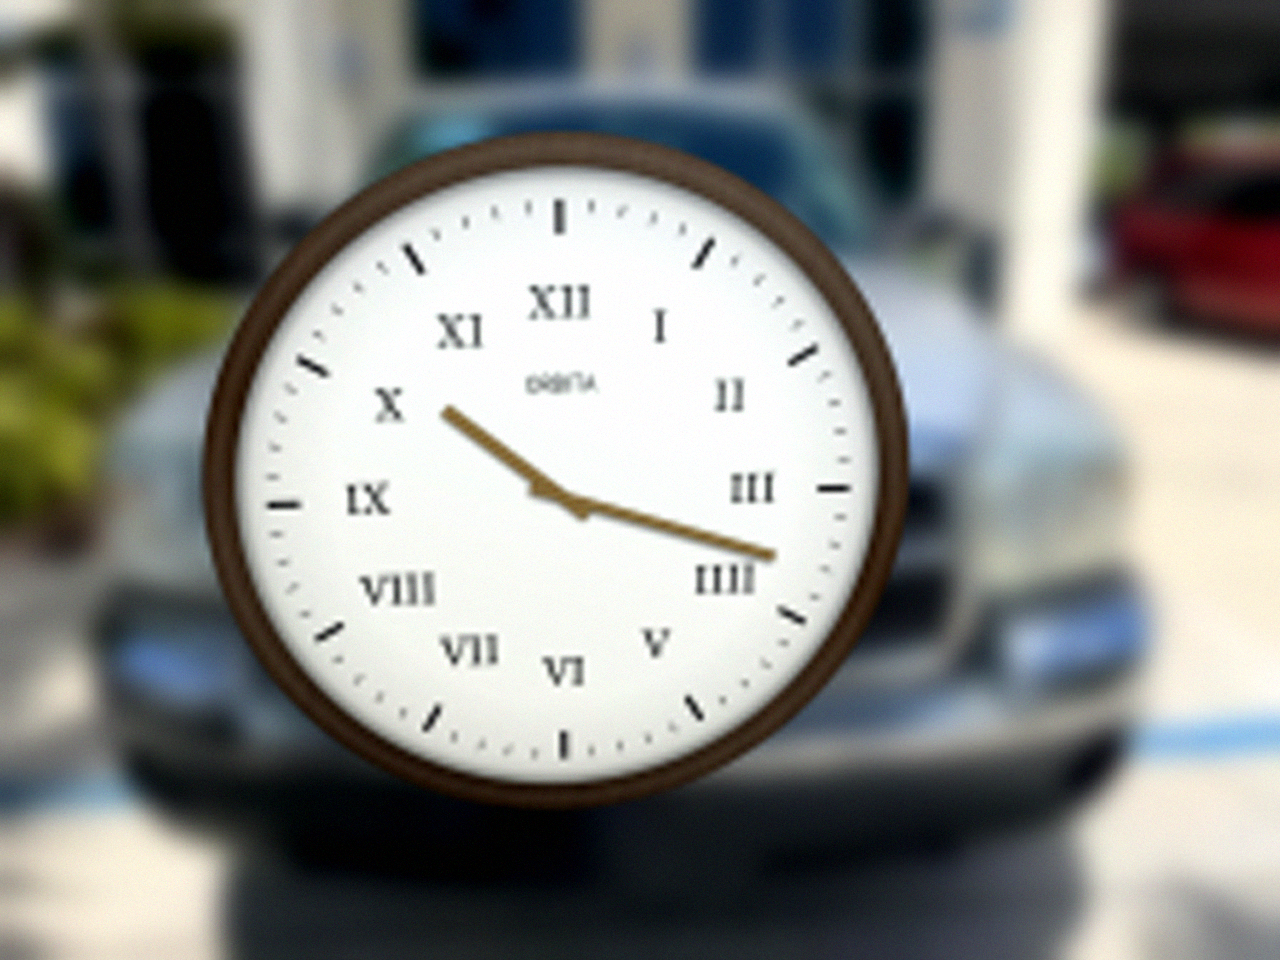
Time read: **10:18**
